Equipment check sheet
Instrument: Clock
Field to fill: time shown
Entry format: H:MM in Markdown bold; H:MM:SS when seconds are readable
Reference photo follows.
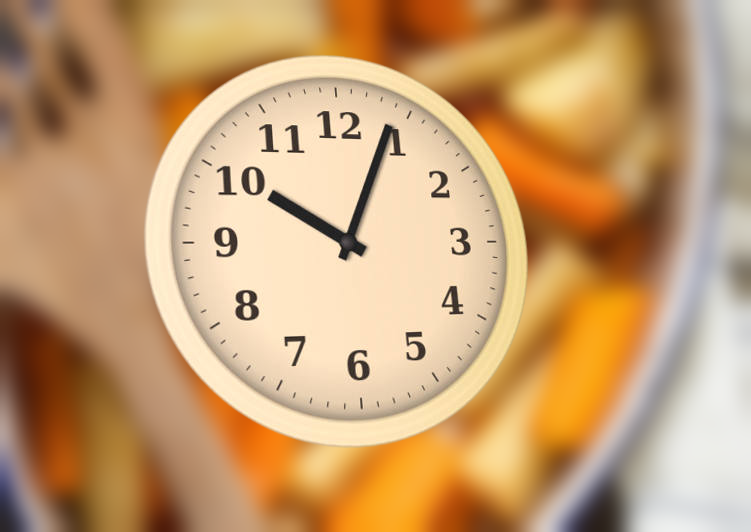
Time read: **10:04**
